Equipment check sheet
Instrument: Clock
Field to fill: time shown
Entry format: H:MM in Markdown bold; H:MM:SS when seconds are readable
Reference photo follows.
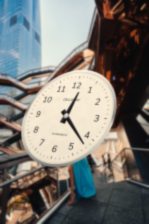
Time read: **12:22**
